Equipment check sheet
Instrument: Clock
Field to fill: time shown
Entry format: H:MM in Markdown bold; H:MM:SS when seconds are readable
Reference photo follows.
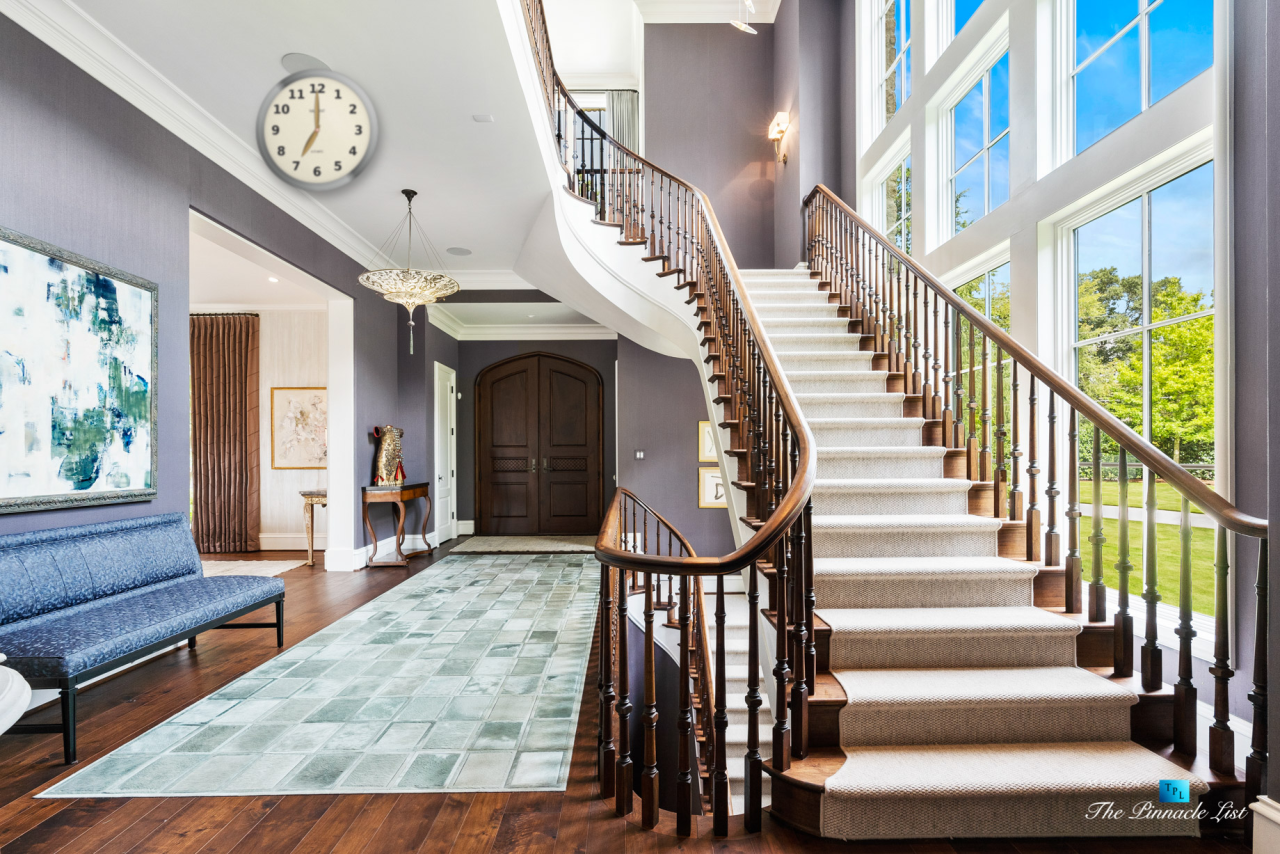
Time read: **7:00**
